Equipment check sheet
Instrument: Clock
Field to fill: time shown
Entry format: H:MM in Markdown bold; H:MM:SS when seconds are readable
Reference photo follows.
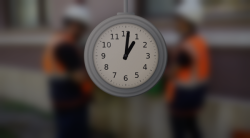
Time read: **1:01**
